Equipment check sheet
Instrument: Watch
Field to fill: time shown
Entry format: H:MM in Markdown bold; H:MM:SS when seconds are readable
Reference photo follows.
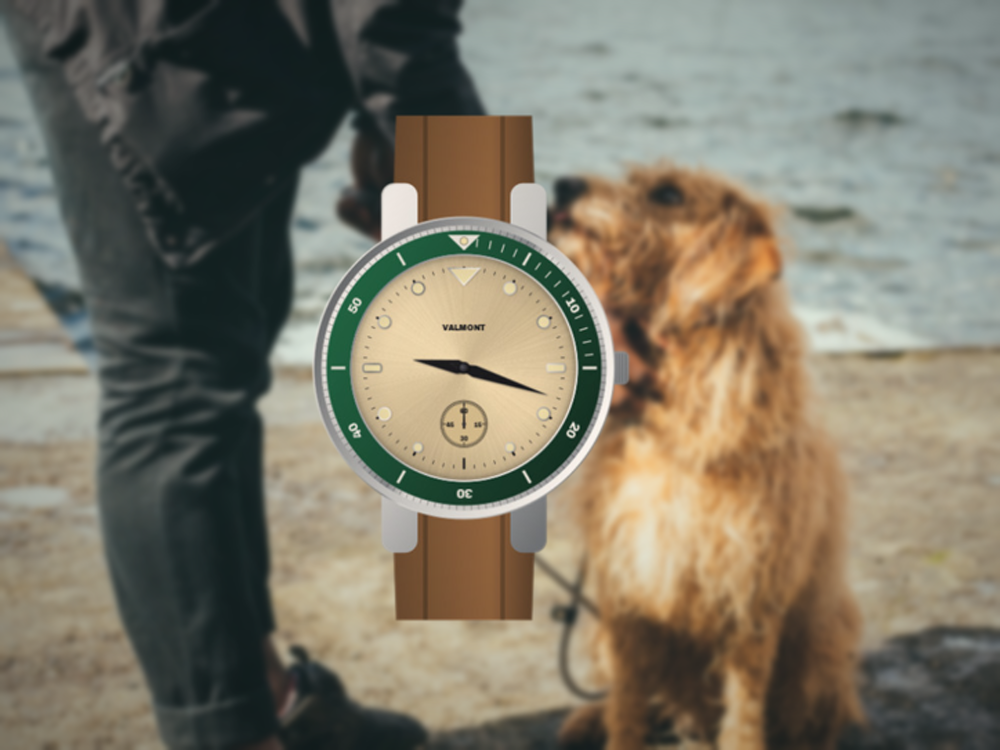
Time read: **9:18**
